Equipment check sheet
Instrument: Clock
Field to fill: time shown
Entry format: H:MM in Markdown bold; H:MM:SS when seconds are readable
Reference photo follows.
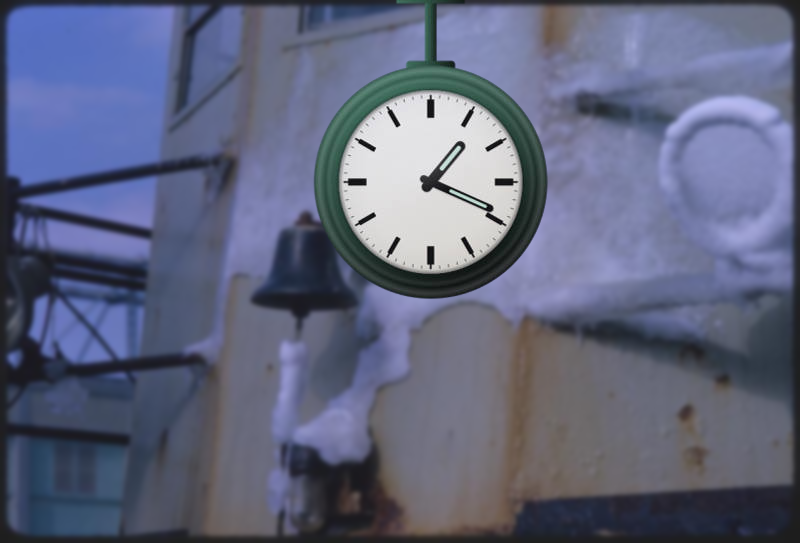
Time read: **1:19**
